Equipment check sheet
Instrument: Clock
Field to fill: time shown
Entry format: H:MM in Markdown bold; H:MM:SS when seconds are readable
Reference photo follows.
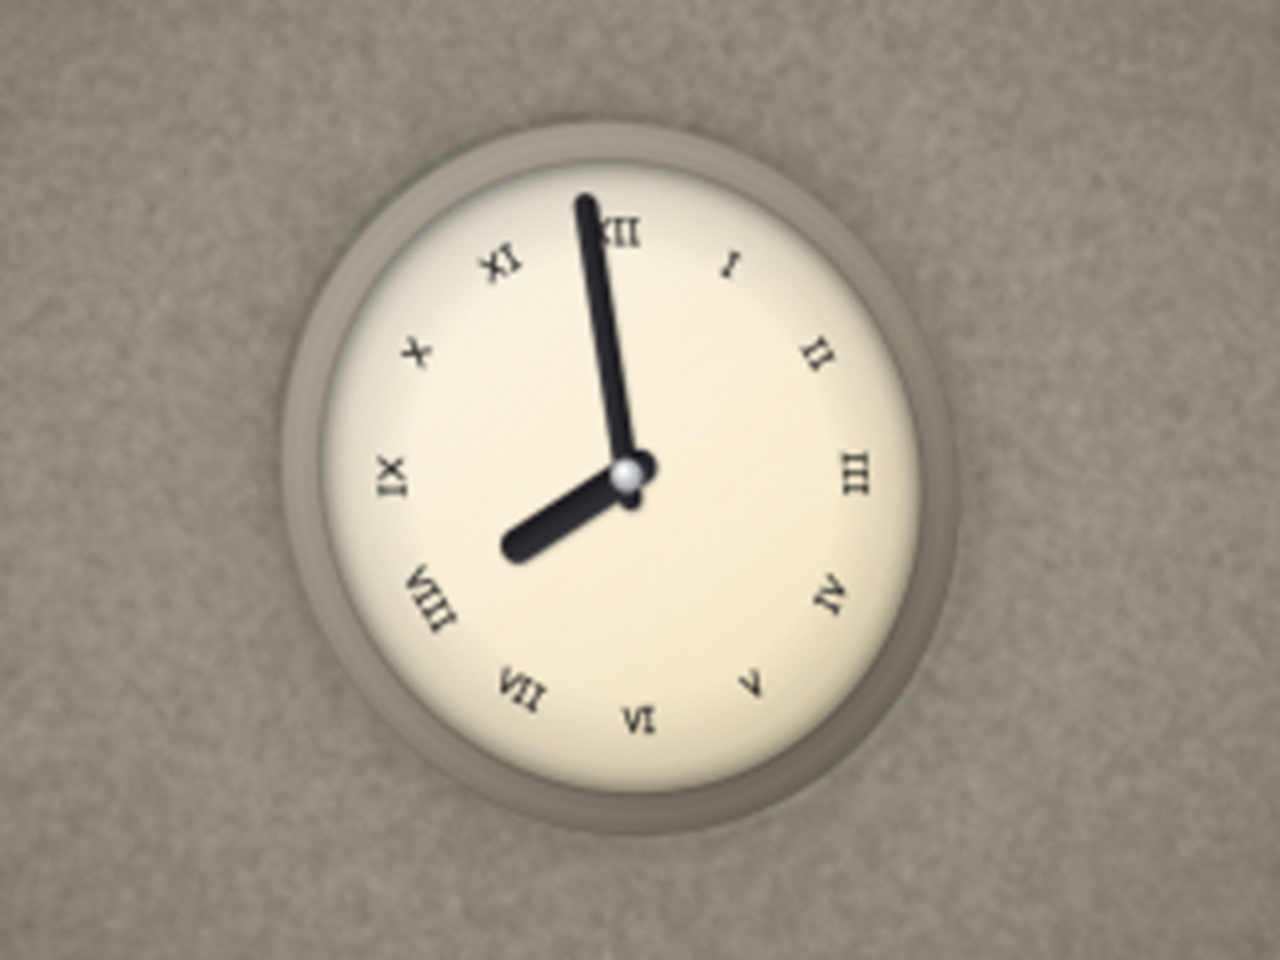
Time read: **7:59**
